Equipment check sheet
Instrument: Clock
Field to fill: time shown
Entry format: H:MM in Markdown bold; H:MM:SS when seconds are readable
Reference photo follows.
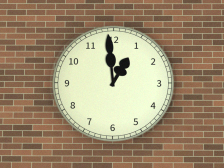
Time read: **12:59**
